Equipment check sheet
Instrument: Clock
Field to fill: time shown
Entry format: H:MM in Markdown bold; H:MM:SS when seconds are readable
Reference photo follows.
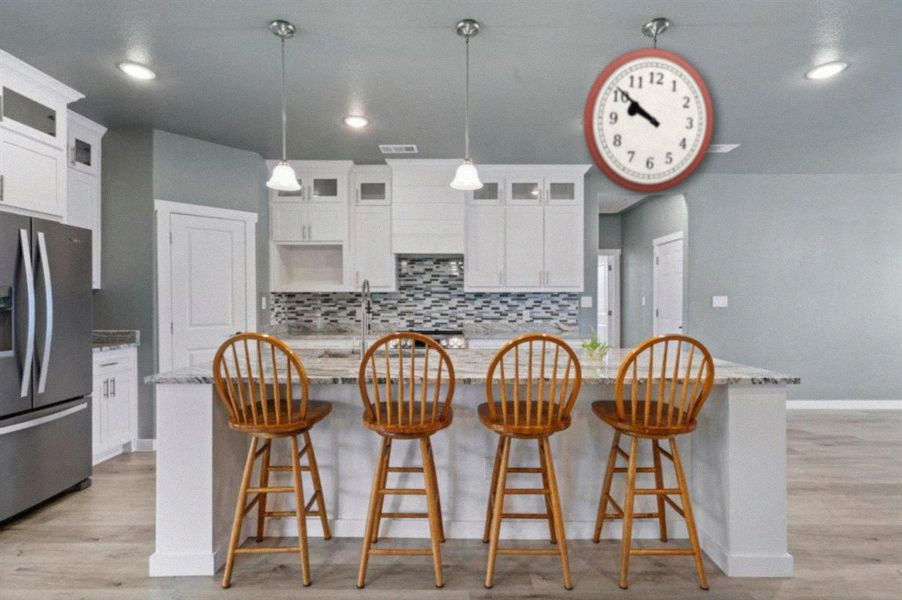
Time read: **9:51**
